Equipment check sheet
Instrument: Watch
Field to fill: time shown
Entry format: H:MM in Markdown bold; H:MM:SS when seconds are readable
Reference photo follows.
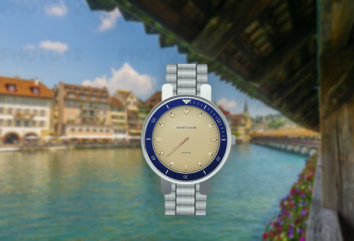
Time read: **7:38**
